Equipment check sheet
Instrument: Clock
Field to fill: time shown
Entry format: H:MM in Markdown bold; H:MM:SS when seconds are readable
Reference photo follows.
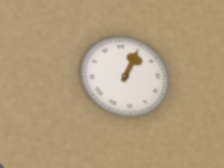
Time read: **1:05**
